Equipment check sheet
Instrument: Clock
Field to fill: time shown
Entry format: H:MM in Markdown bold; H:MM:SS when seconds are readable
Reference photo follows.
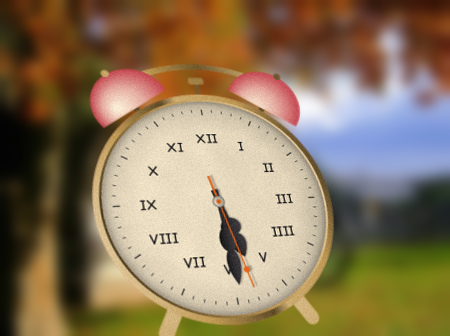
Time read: **5:29:28**
